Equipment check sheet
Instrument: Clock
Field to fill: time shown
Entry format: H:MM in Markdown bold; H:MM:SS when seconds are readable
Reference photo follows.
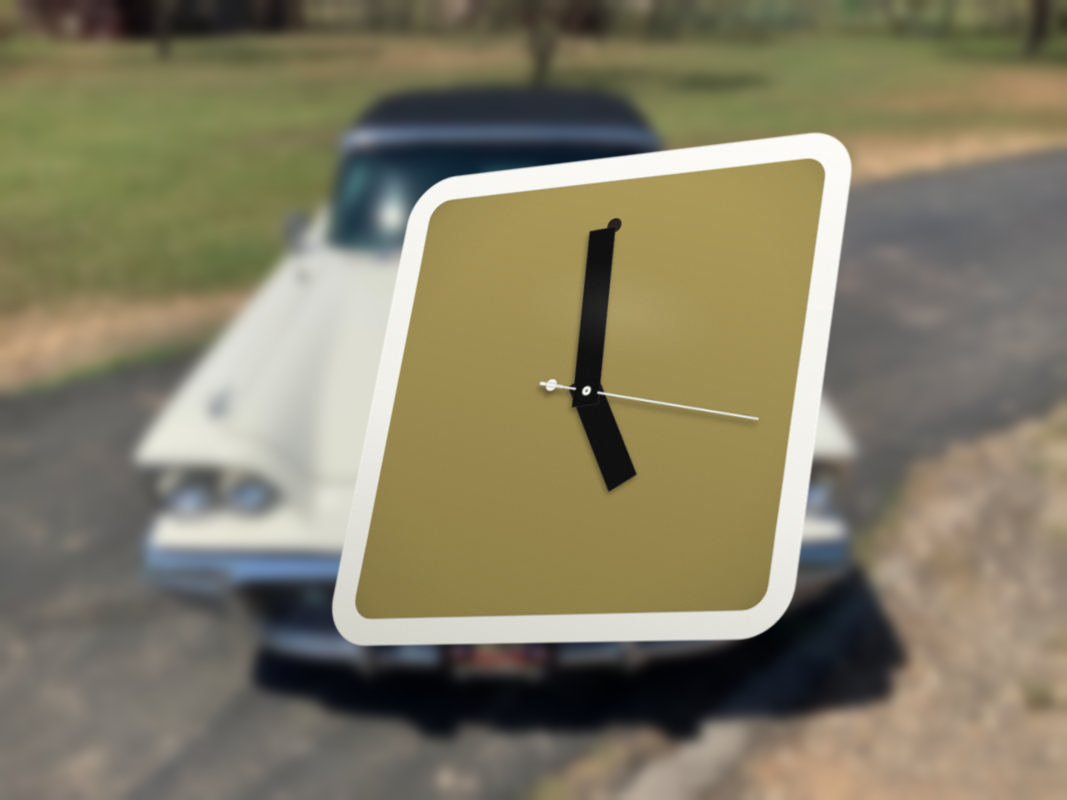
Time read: **4:59:17**
